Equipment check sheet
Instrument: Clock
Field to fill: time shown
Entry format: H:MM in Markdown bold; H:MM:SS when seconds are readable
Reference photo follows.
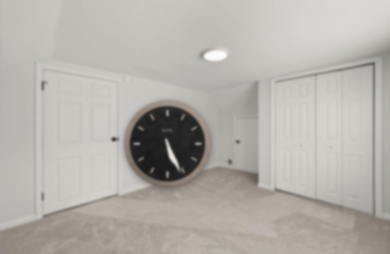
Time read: **5:26**
